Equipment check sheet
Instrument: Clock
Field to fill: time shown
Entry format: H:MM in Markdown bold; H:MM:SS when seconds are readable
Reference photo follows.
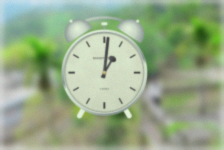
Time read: **1:01**
